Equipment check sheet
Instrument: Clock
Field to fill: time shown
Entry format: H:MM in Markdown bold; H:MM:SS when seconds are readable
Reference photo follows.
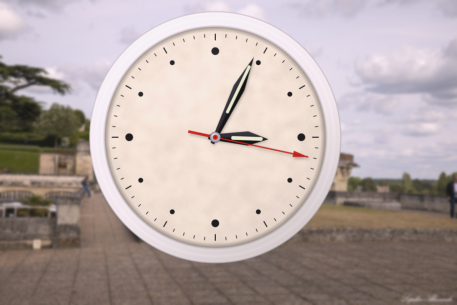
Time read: **3:04:17**
